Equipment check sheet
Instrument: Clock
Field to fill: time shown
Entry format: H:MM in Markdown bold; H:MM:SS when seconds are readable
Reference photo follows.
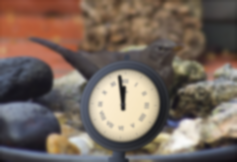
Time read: **11:58**
